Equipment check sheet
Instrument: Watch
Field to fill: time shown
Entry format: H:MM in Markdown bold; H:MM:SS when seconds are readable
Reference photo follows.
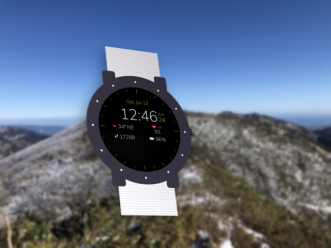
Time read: **12:46**
